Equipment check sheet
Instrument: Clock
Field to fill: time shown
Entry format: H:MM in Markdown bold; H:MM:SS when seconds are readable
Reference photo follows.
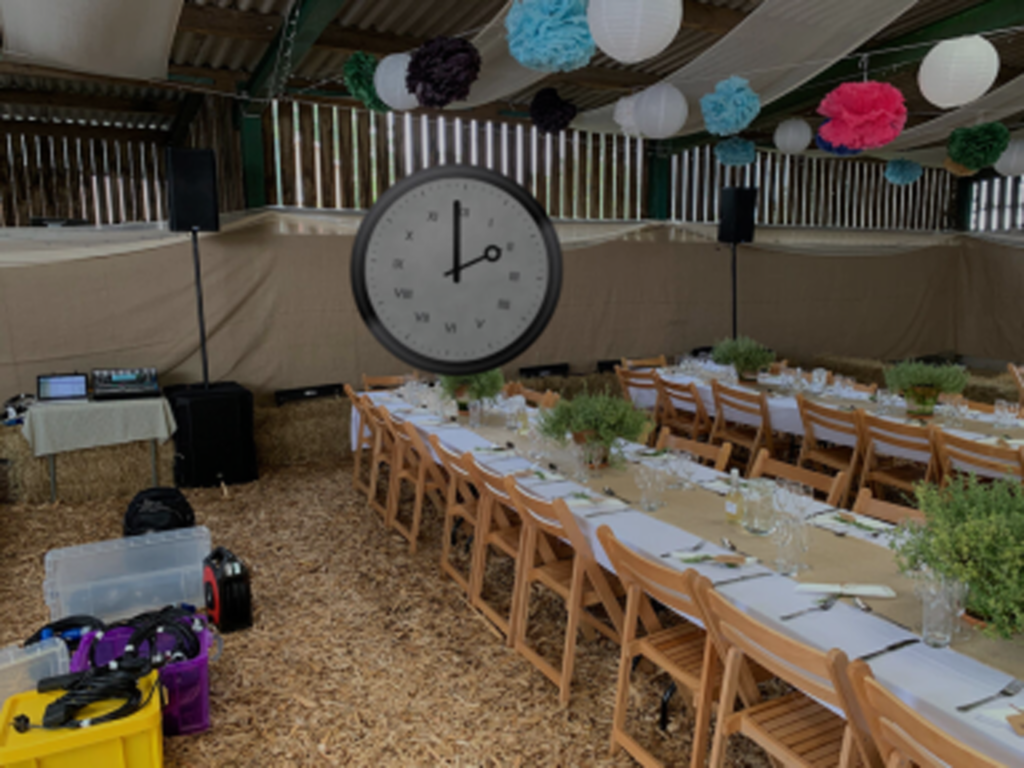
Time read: **1:59**
